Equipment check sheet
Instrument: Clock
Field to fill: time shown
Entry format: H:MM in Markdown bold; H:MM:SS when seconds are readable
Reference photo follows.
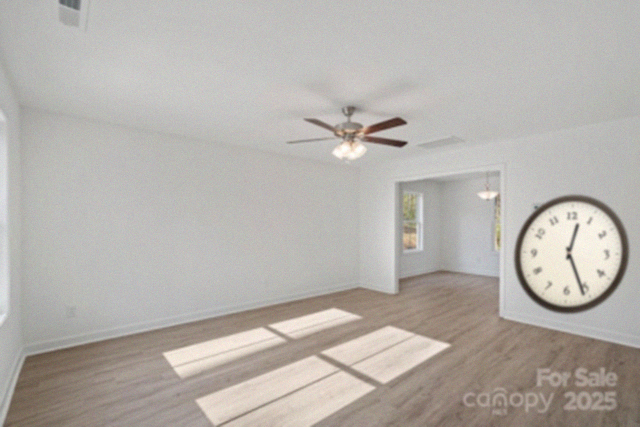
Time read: **12:26**
